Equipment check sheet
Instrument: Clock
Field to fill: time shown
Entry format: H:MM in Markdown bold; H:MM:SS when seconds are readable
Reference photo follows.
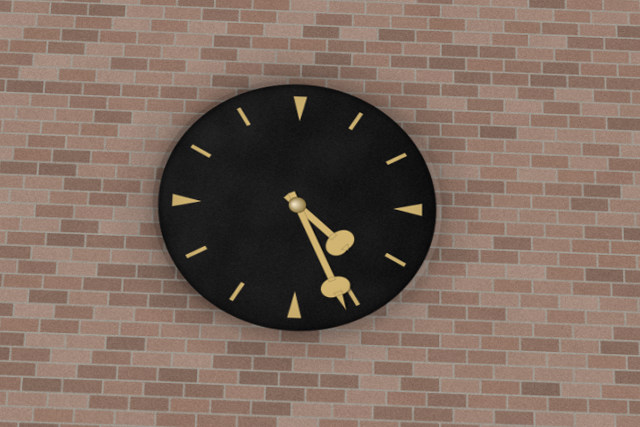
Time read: **4:26**
